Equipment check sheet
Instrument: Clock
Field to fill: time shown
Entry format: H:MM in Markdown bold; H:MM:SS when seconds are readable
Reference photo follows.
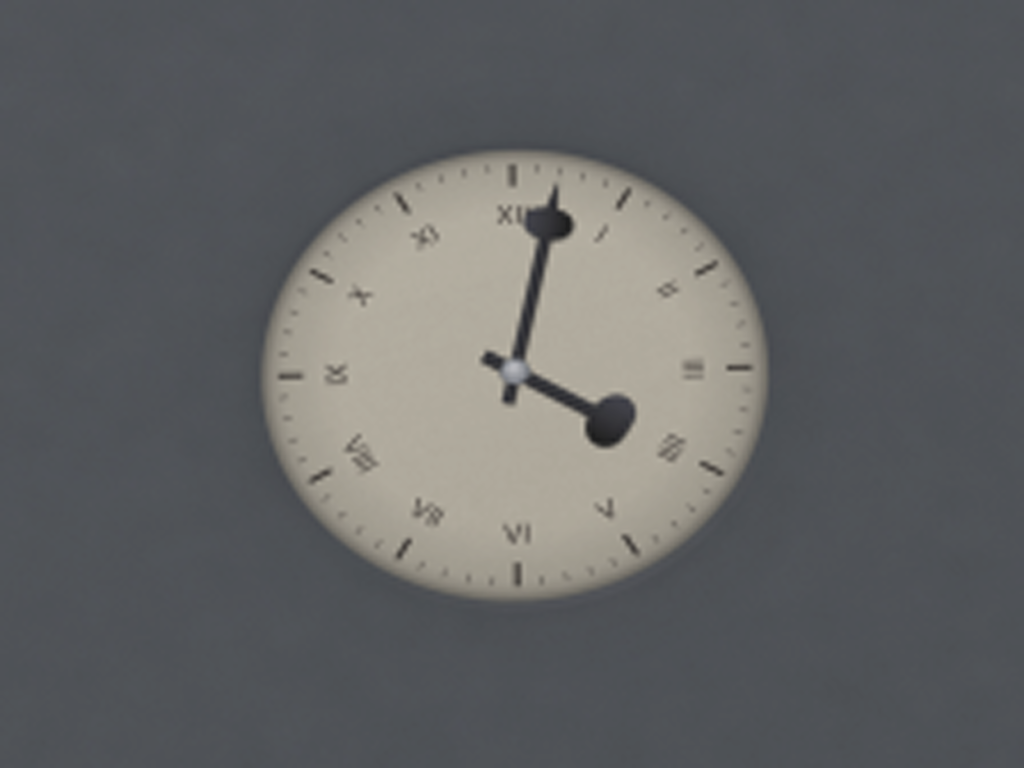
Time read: **4:02**
